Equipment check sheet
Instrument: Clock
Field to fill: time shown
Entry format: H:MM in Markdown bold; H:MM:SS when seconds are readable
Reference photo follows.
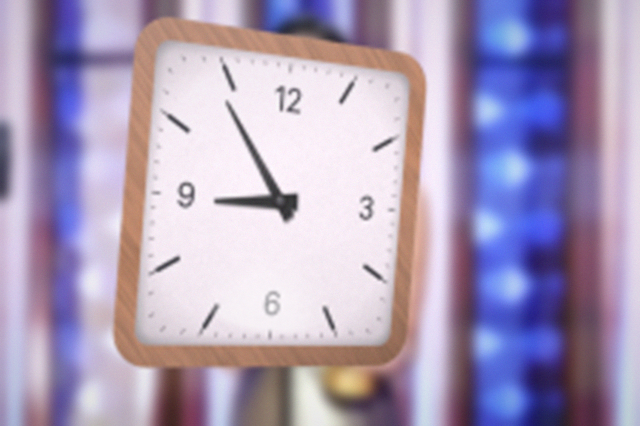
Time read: **8:54**
